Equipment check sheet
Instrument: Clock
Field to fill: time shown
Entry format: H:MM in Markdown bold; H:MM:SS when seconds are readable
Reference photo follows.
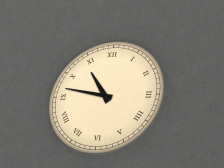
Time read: **10:47**
